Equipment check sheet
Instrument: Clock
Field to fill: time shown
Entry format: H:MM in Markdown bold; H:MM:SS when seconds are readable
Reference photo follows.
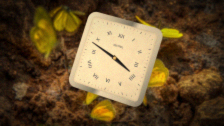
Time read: **3:48**
